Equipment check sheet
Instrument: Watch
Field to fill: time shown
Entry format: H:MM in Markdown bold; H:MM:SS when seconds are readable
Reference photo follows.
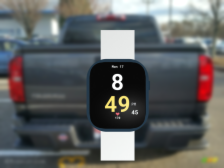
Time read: **8:49**
